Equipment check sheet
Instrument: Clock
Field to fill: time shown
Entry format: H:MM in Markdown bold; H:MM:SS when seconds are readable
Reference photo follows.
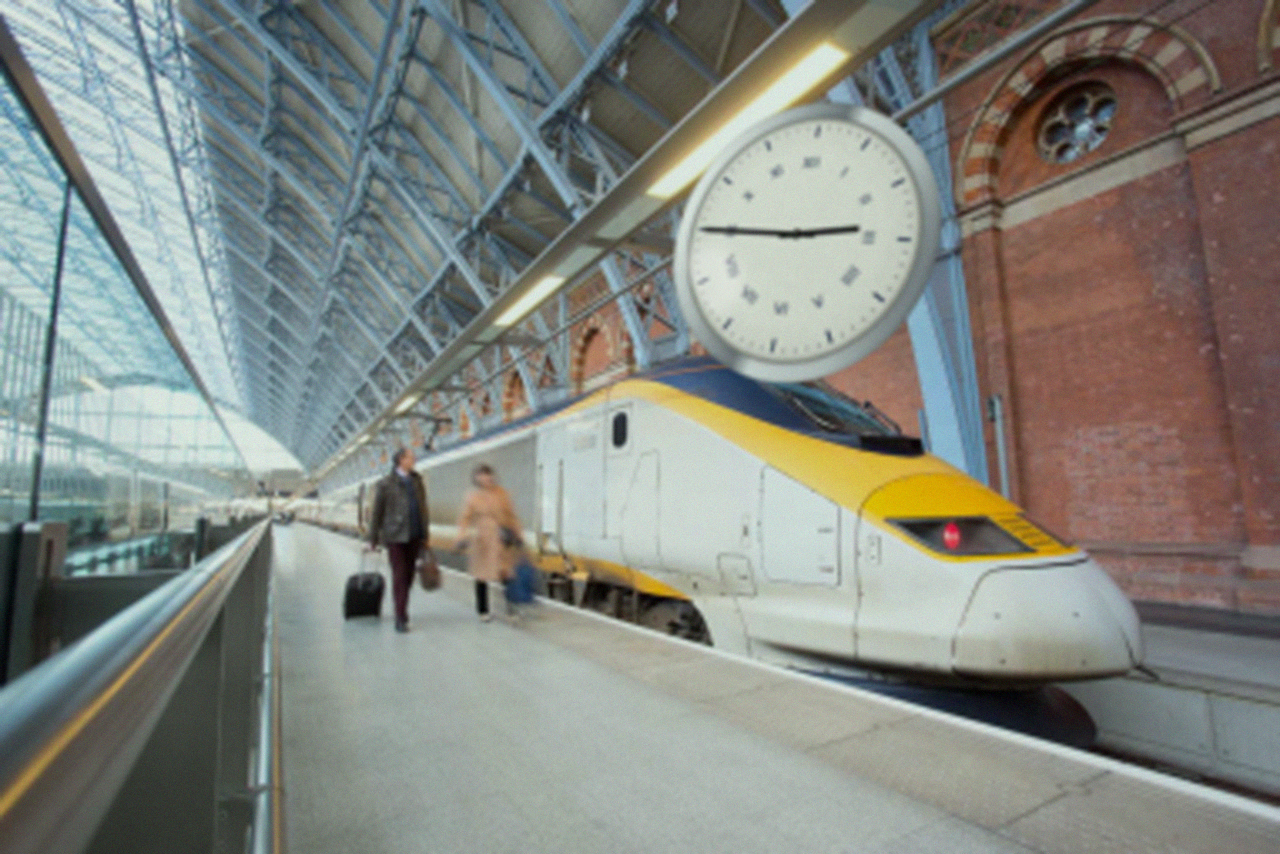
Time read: **2:45**
